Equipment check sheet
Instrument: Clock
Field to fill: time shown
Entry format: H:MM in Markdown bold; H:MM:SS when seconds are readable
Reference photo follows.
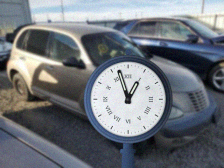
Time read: **12:57**
